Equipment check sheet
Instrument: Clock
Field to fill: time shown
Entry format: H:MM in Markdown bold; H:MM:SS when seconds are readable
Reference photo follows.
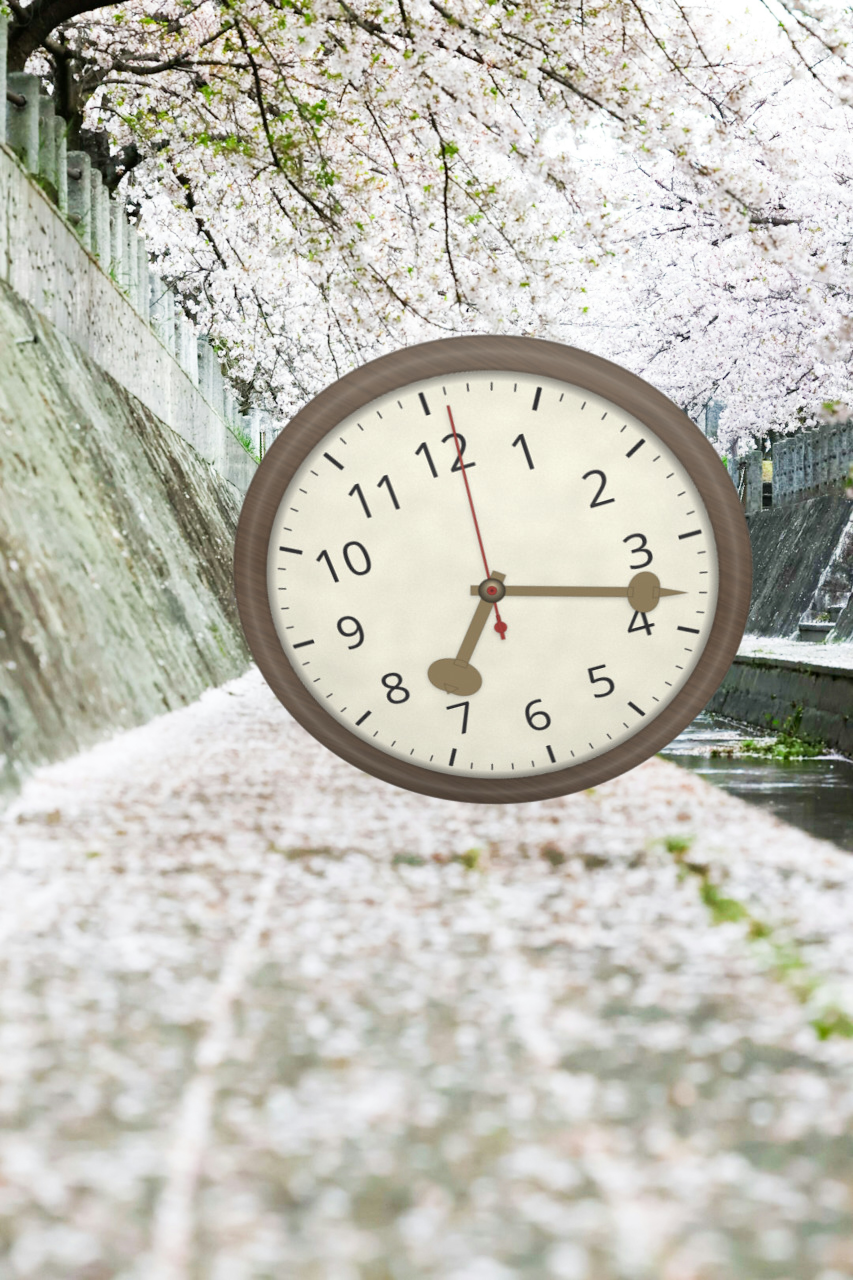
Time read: **7:18:01**
